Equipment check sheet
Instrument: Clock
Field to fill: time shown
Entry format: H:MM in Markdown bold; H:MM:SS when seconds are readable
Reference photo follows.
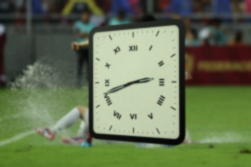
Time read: **2:42**
